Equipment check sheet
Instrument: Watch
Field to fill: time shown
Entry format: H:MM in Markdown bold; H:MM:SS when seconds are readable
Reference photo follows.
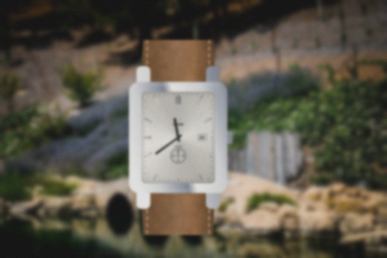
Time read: **11:39**
